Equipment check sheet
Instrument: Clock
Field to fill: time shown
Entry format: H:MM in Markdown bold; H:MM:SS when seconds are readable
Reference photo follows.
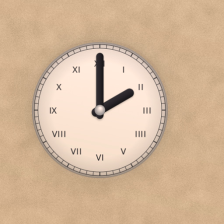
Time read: **2:00**
